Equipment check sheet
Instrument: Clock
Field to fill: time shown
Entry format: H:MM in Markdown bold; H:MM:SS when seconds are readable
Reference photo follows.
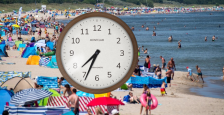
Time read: **7:34**
